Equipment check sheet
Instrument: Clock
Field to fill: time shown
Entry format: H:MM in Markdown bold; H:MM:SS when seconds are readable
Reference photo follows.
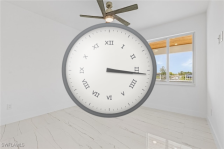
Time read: **3:16**
